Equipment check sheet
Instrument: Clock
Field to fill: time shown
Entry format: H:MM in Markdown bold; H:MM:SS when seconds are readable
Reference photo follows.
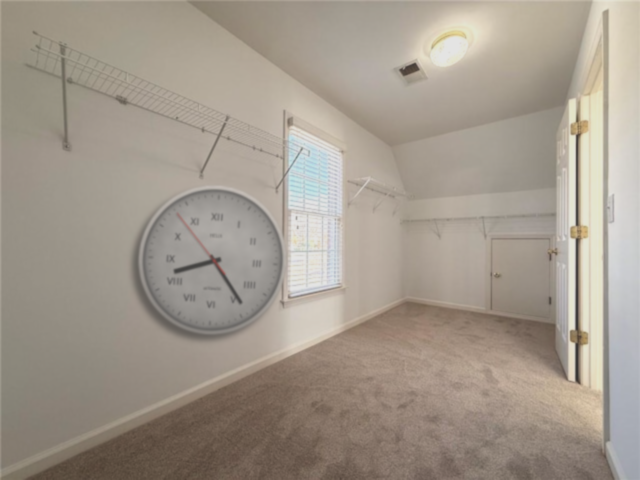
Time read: **8:23:53**
